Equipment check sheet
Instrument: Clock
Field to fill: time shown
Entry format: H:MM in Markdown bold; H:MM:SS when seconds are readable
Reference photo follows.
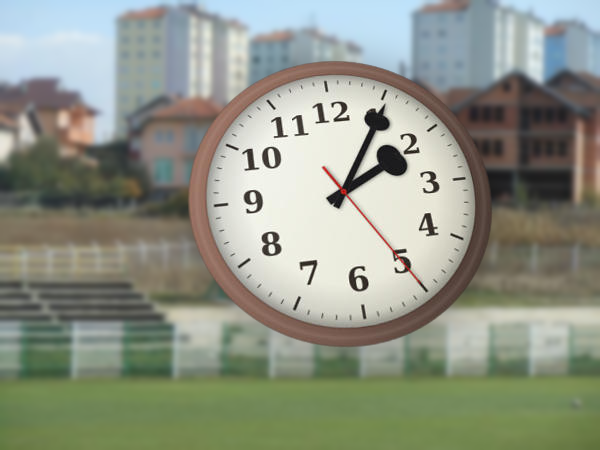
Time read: **2:05:25**
